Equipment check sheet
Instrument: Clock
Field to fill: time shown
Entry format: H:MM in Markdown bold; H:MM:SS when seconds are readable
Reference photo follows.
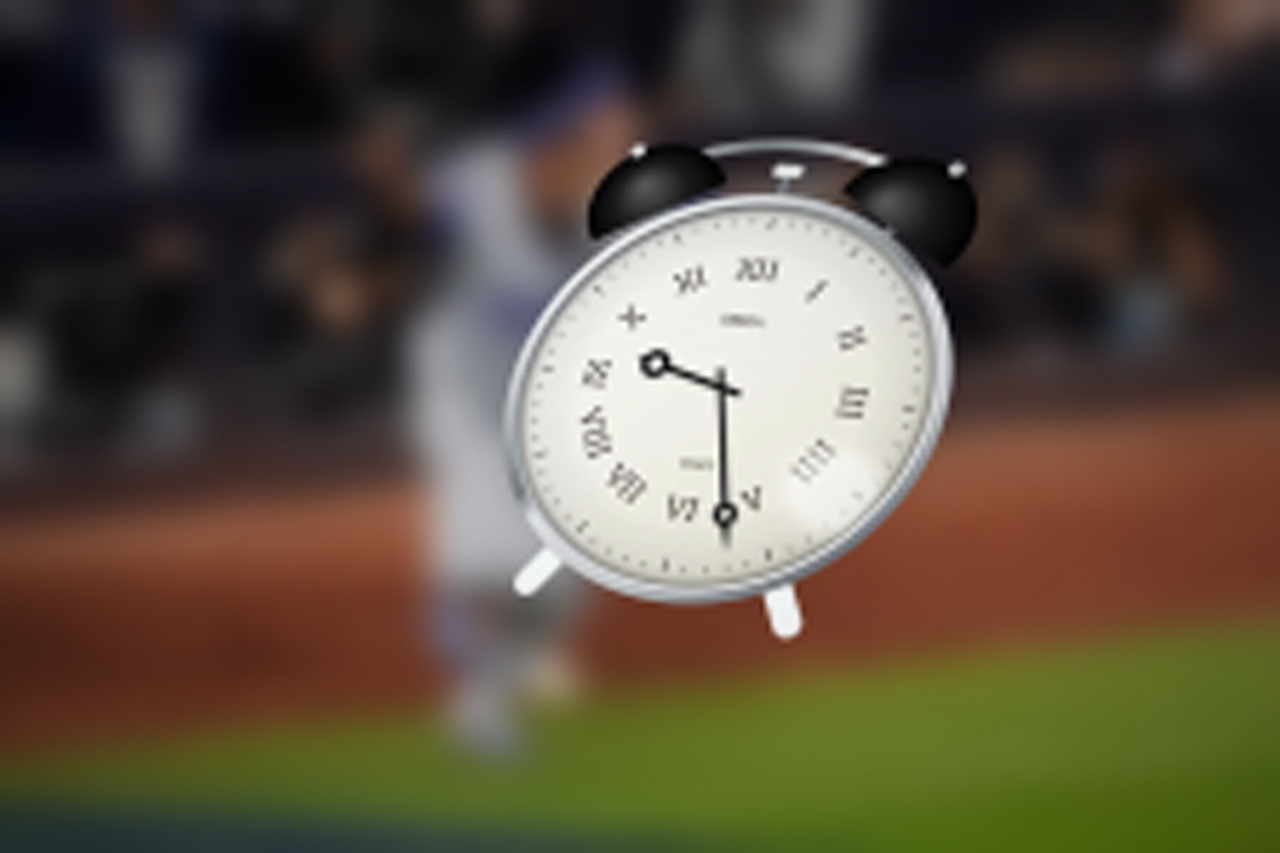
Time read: **9:27**
